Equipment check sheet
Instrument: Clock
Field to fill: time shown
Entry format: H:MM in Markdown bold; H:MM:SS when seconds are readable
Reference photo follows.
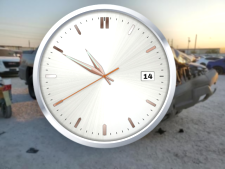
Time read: **10:49:40**
